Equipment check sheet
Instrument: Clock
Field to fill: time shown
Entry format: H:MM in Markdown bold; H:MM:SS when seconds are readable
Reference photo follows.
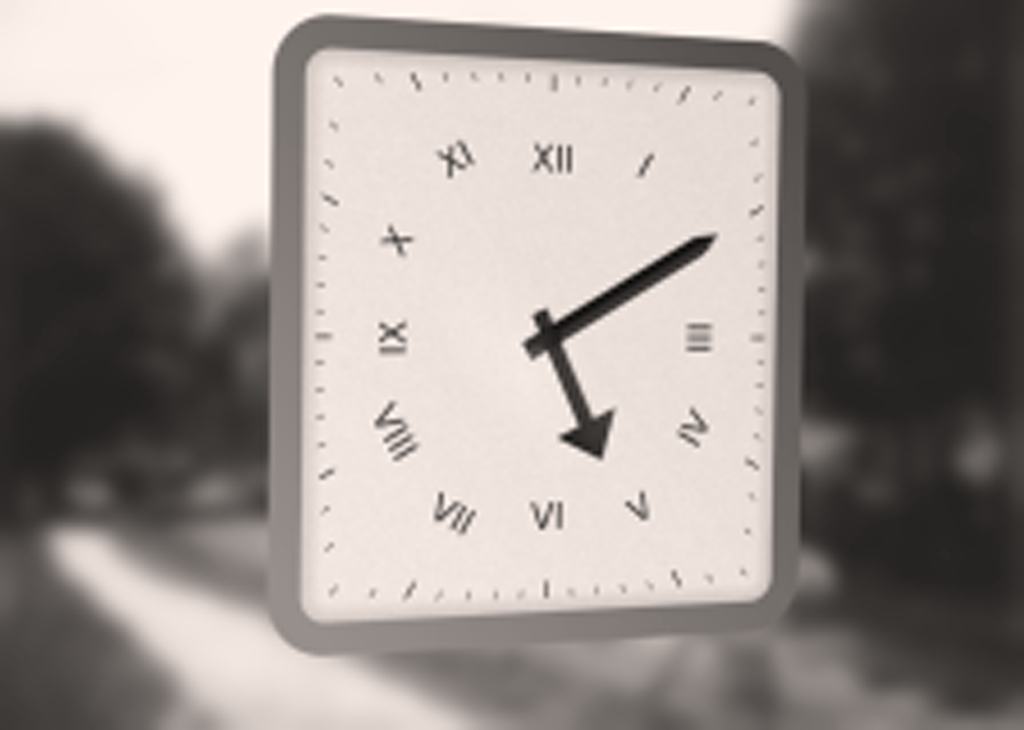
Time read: **5:10**
